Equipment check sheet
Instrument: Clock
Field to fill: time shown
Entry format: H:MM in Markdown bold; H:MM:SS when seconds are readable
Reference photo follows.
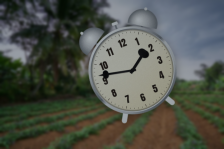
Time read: **1:47**
